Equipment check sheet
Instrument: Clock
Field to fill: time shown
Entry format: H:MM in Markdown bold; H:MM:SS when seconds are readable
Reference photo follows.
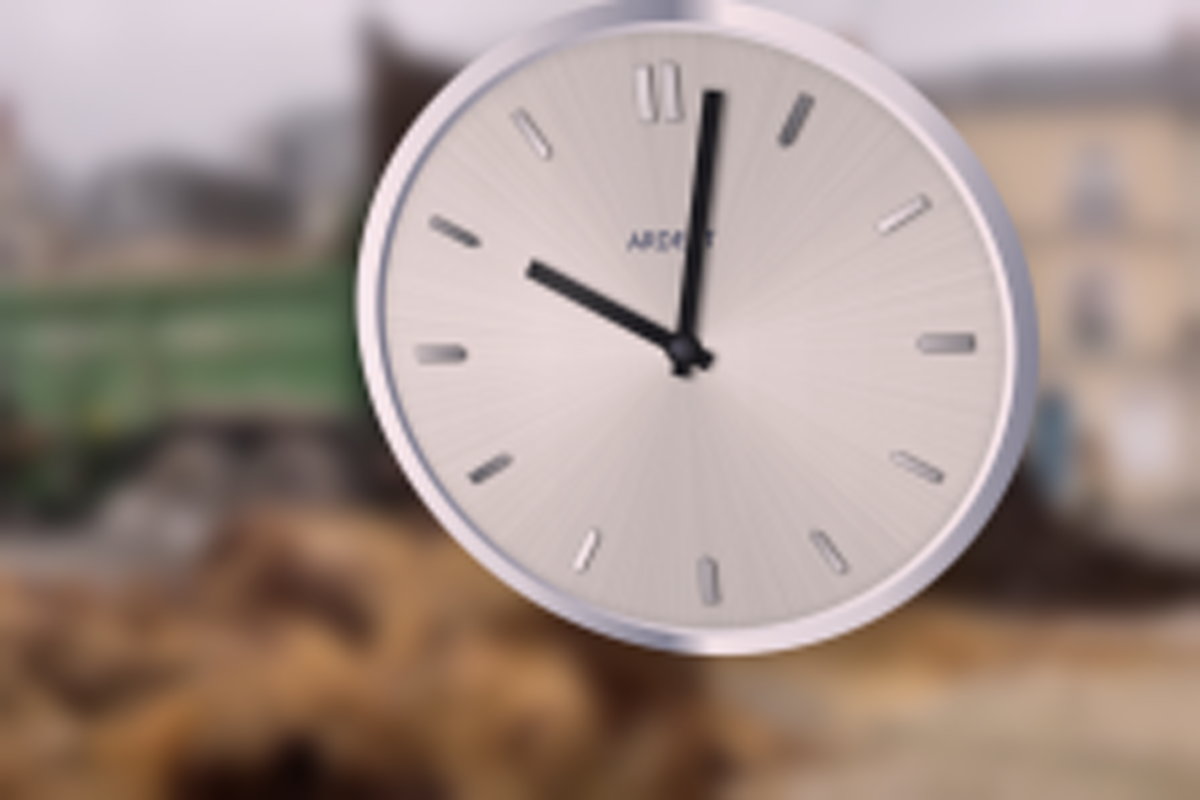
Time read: **10:02**
